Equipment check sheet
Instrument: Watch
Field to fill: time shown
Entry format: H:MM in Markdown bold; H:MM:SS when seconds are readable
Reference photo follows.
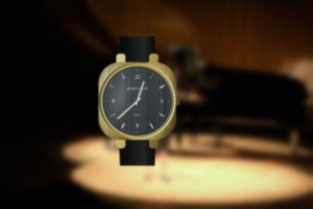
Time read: **12:38**
